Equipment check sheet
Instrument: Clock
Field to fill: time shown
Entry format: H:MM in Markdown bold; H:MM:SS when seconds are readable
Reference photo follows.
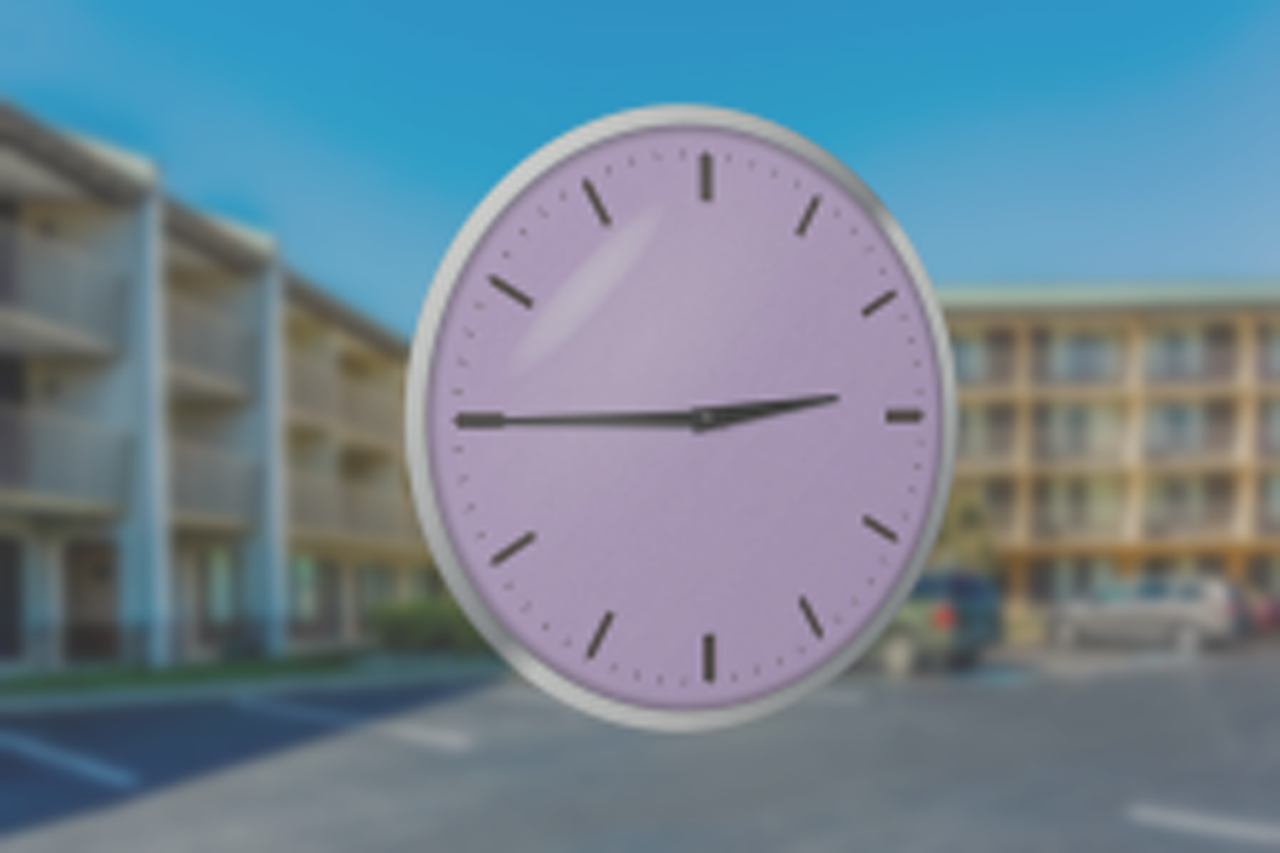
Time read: **2:45**
